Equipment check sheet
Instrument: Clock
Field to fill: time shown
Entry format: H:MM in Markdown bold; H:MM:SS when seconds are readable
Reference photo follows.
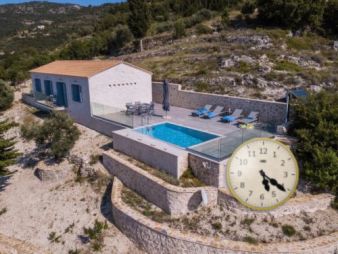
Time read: **5:21**
